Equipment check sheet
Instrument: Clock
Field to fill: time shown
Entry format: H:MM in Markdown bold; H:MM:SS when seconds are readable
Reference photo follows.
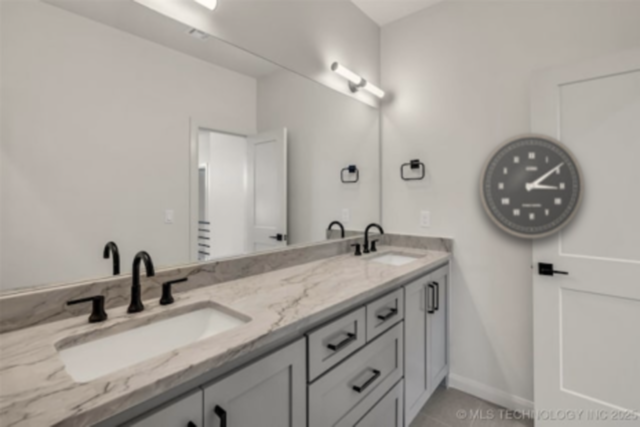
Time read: **3:09**
